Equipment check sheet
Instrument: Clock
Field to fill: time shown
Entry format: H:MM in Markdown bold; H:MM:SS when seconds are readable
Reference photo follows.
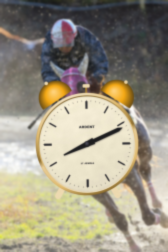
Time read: **8:11**
